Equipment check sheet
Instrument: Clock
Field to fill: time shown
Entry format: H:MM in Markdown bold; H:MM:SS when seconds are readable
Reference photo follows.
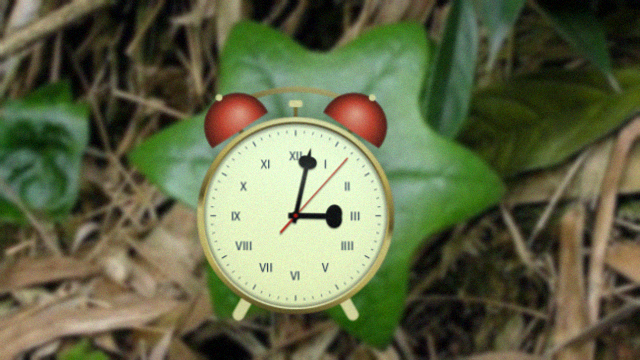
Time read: **3:02:07**
